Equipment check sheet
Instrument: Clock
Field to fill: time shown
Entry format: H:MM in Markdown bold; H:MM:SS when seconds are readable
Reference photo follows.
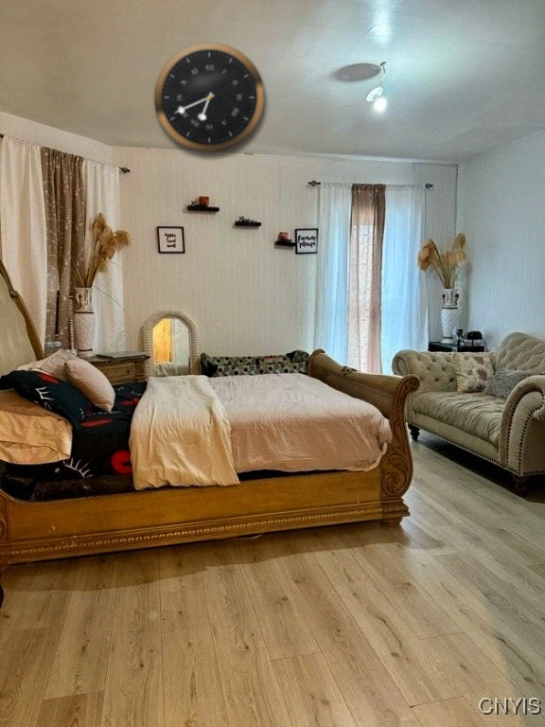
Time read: **6:41**
